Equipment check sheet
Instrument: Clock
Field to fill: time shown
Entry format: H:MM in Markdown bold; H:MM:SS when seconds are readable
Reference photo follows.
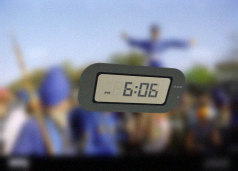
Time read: **6:06**
